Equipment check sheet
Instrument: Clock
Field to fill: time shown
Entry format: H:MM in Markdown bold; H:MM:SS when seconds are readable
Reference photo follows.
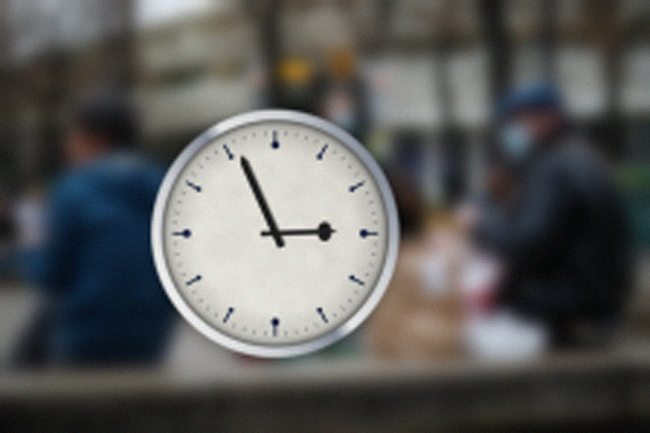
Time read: **2:56**
